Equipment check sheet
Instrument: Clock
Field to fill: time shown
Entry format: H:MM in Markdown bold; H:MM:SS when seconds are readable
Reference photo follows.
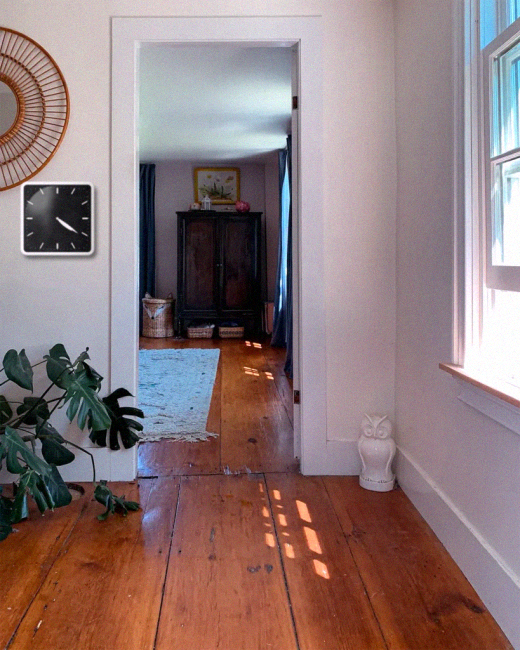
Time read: **4:21**
